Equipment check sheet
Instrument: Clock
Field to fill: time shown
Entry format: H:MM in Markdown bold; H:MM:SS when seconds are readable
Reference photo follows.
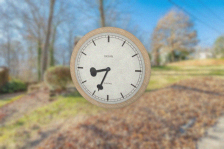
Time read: **8:34**
